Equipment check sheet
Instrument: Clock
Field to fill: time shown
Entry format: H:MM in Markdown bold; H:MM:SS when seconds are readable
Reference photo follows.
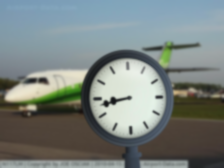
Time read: **8:43**
